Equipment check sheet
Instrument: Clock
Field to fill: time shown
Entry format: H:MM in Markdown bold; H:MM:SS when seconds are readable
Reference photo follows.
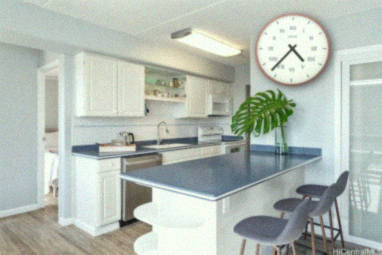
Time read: **4:37**
